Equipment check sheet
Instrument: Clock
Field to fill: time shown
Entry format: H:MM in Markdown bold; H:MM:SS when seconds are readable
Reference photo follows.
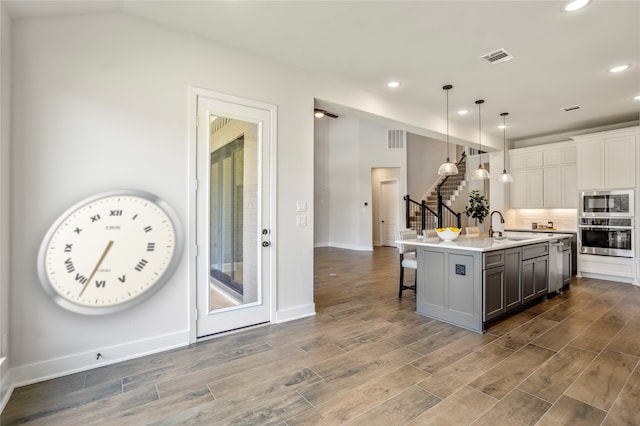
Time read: **6:33**
